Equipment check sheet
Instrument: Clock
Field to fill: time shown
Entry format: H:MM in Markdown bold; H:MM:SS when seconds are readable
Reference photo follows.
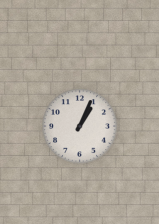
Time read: **1:04**
